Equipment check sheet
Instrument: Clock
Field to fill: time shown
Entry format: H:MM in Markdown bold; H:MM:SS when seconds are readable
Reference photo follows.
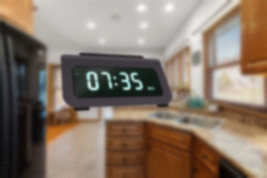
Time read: **7:35**
